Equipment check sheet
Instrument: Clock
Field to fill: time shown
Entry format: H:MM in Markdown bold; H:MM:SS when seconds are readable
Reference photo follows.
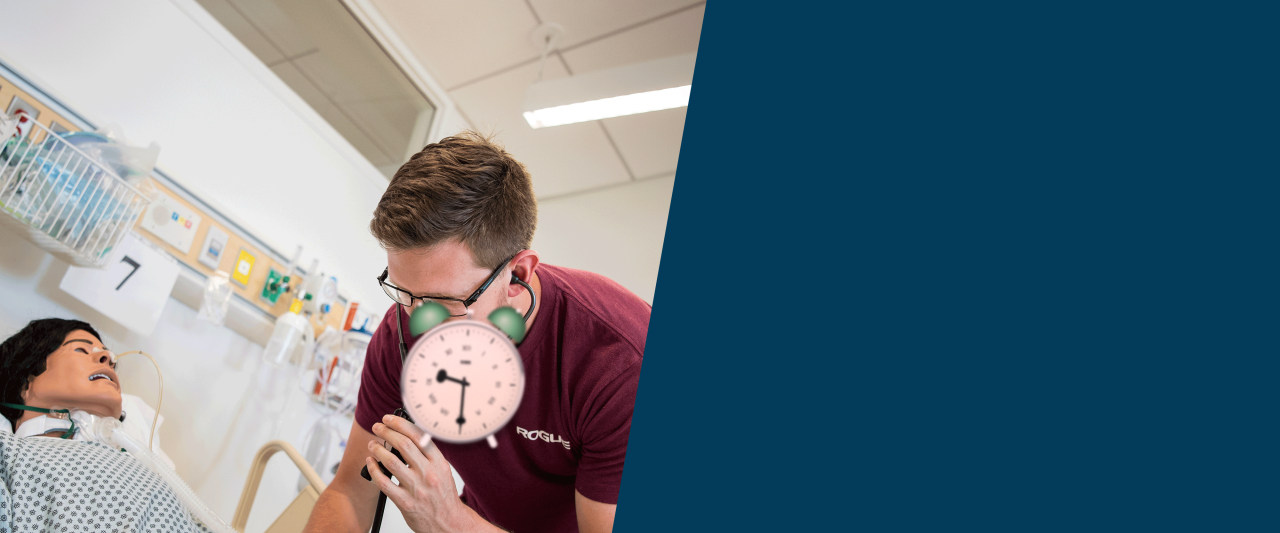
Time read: **9:30**
